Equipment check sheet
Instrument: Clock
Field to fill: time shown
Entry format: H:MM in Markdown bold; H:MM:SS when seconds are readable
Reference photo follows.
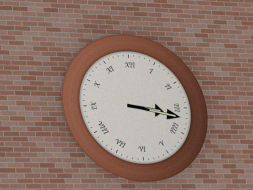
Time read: **3:17**
